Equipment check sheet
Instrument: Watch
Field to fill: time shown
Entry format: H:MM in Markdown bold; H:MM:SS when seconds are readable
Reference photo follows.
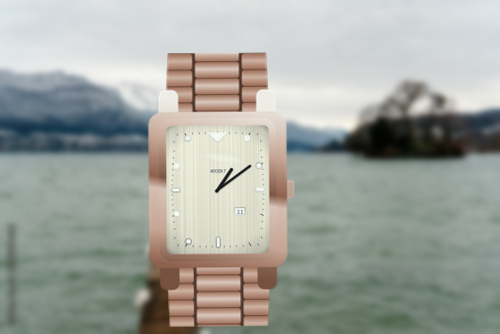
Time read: **1:09**
